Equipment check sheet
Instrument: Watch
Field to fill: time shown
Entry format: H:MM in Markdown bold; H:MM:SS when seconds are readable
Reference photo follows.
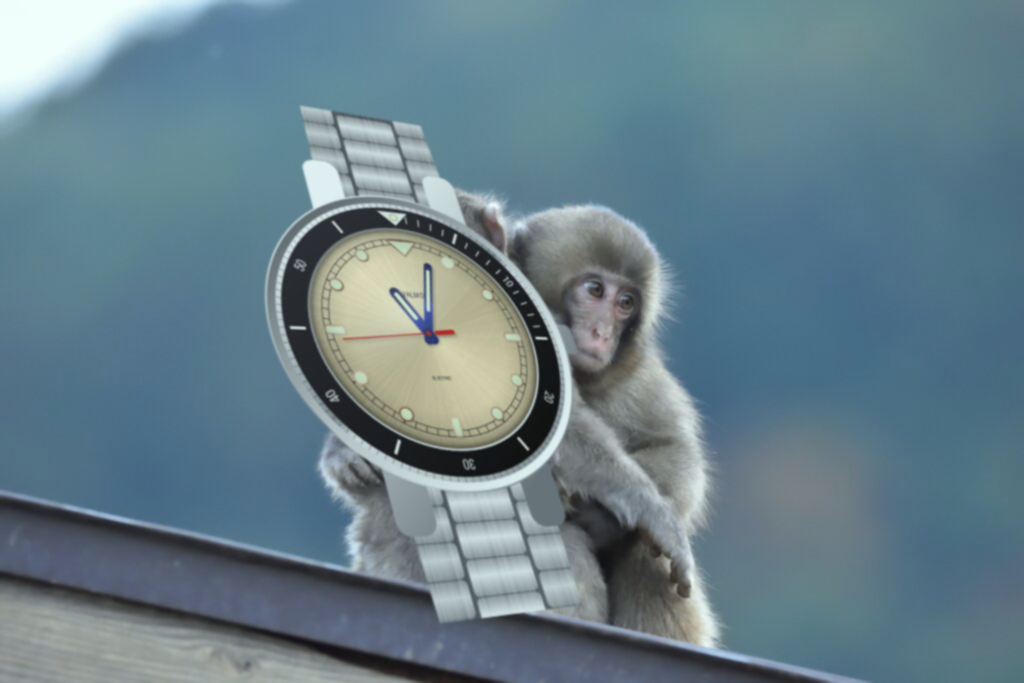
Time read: **11:02:44**
